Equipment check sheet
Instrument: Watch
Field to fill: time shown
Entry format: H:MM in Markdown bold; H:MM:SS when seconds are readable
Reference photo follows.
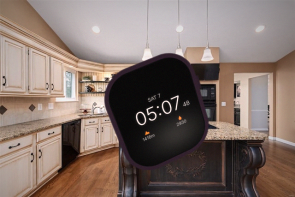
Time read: **5:07**
